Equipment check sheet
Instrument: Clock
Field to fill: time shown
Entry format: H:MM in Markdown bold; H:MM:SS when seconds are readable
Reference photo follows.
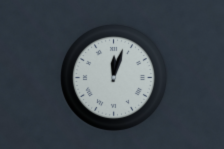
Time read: **12:03**
